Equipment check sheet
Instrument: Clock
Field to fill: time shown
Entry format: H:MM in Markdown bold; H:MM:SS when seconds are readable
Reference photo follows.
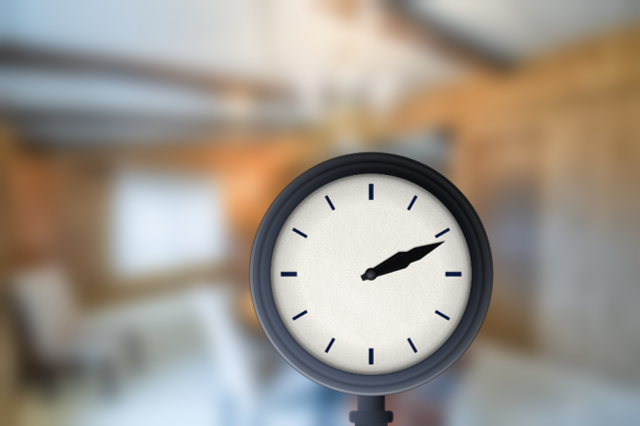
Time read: **2:11**
